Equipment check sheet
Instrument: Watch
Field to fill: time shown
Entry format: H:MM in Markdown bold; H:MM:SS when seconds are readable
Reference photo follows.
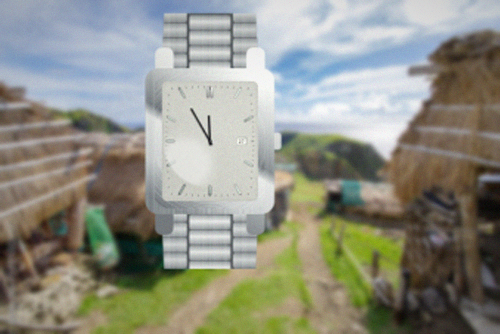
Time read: **11:55**
